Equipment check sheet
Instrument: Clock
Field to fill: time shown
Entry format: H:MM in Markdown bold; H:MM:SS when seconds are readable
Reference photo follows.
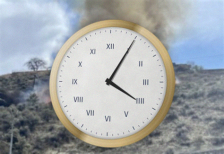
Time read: **4:05**
